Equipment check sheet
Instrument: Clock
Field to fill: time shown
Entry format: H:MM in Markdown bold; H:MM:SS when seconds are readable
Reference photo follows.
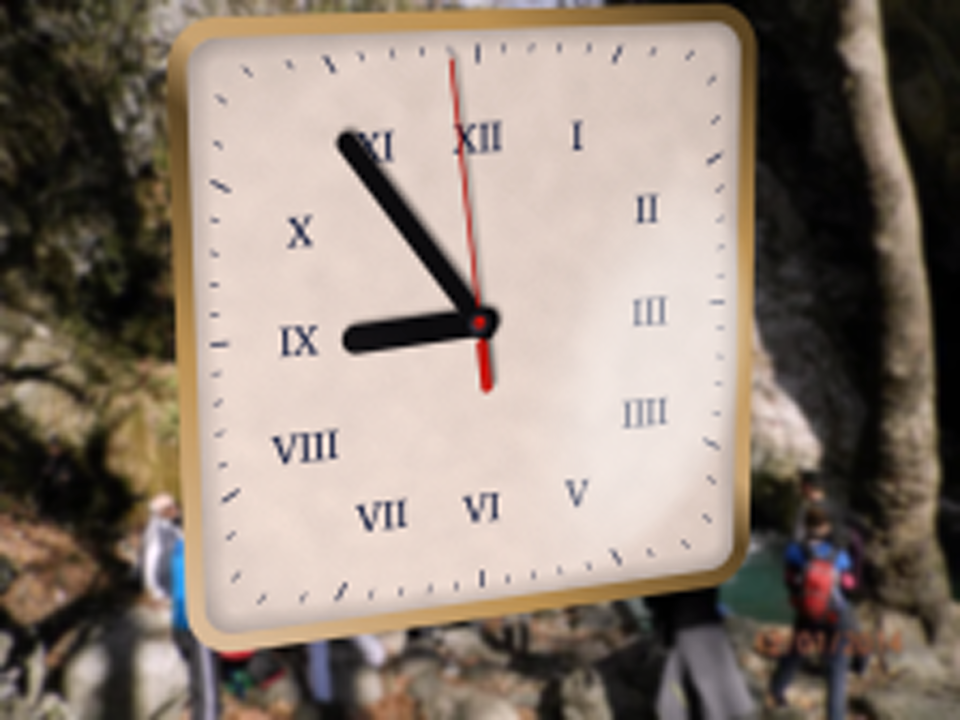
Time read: **8:53:59**
